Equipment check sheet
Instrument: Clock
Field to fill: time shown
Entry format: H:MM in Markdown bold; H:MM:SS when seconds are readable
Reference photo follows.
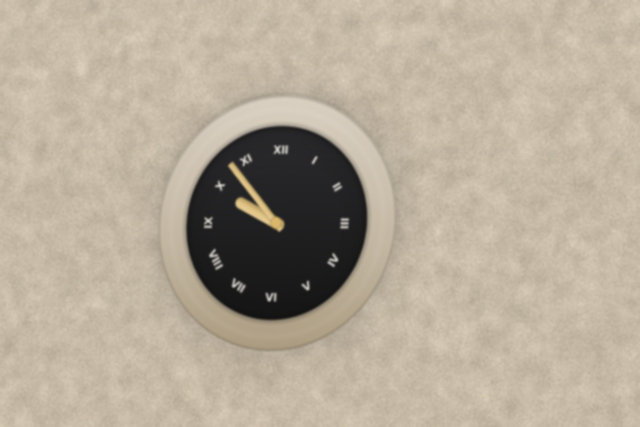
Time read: **9:53**
